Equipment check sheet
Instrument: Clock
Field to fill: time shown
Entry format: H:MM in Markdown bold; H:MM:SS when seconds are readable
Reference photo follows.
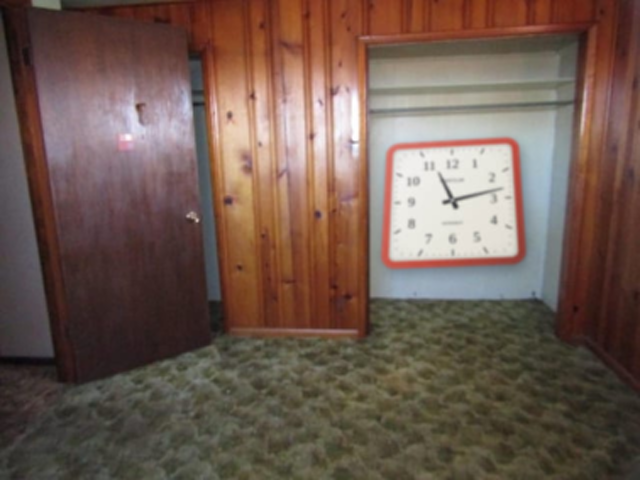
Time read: **11:13**
